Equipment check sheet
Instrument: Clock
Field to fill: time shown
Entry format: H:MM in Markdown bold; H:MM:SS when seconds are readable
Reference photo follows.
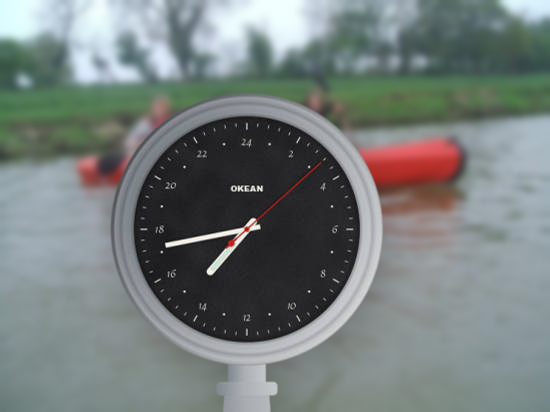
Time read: **14:43:08**
